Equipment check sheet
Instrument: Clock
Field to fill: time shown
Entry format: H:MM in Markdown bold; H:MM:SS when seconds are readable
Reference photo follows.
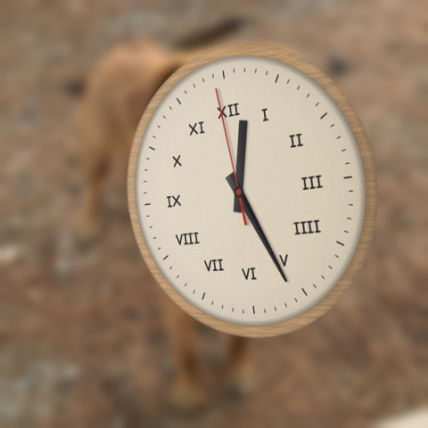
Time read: **12:25:59**
